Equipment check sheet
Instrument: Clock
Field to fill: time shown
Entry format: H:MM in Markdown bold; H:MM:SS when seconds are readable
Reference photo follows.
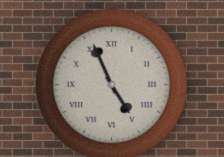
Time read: **4:56**
